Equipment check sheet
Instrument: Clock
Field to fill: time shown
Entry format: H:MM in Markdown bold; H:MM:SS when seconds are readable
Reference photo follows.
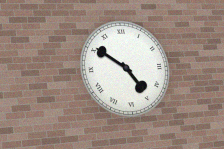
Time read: **4:51**
